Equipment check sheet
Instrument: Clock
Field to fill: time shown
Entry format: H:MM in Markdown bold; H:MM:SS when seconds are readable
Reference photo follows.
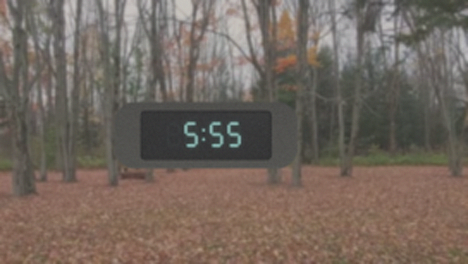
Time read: **5:55**
